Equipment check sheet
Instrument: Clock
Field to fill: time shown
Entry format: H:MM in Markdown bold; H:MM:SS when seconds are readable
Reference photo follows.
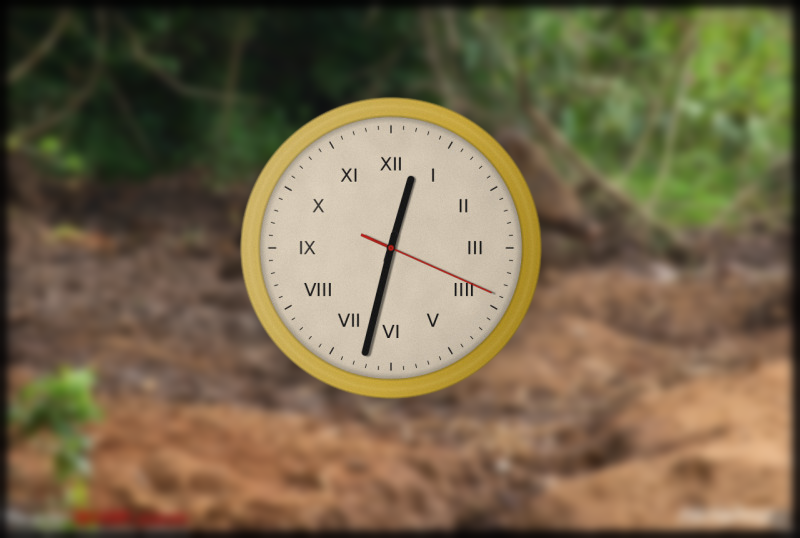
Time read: **12:32:19**
